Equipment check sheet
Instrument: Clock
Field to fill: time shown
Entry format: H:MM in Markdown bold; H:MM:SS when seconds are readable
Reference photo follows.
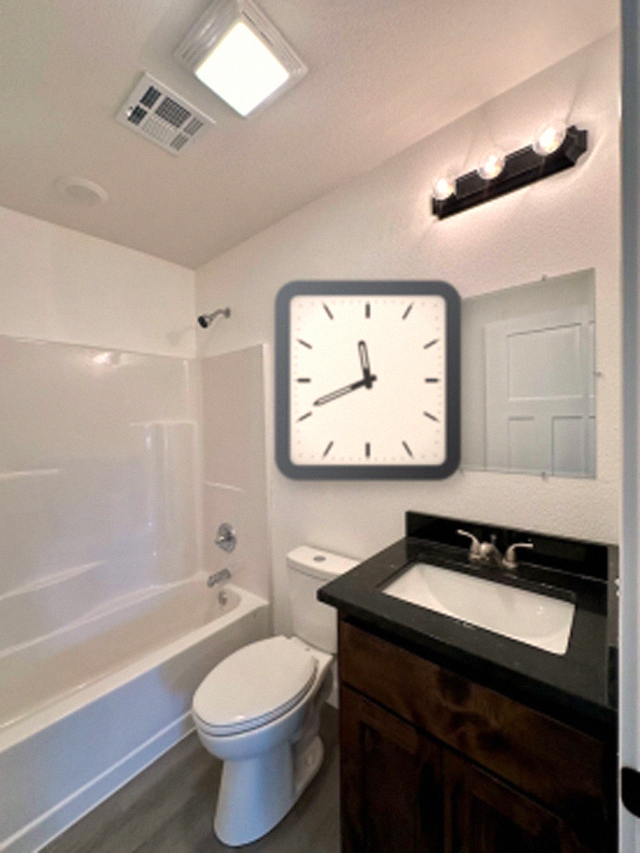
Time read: **11:41**
